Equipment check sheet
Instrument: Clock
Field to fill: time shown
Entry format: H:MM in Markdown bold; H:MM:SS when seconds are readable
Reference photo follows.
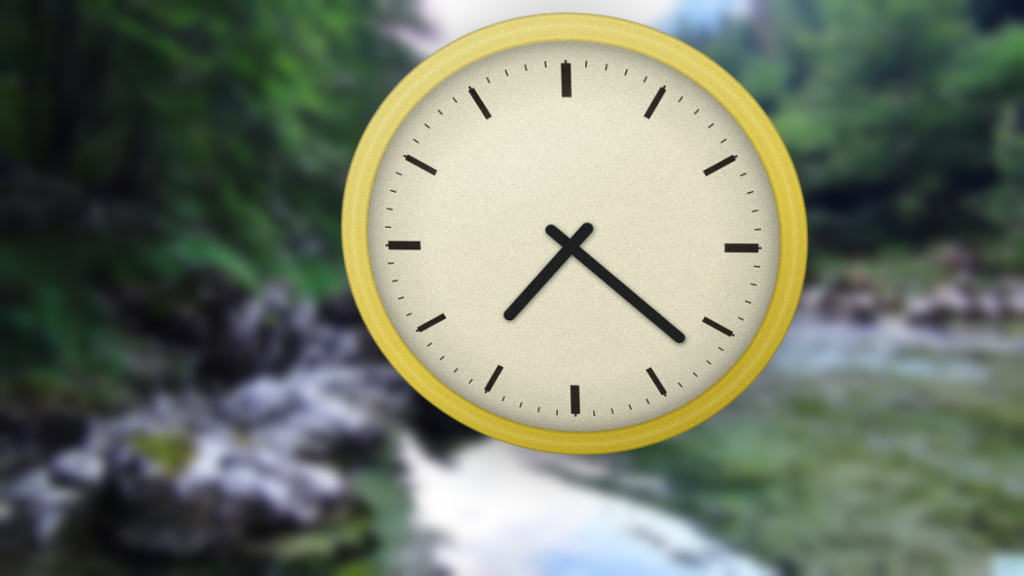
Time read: **7:22**
